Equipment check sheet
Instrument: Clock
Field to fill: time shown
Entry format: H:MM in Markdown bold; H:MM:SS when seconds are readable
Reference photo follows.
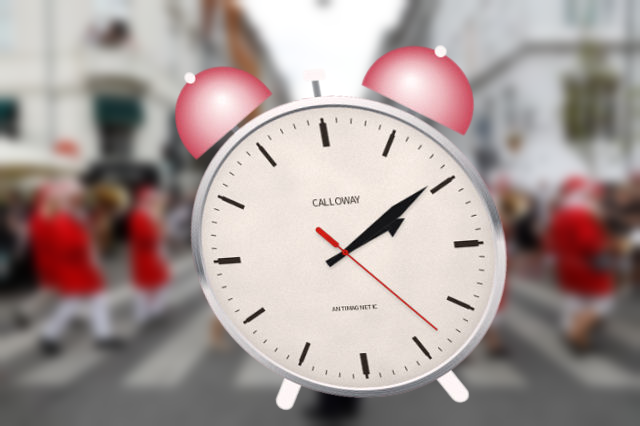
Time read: **2:09:23**
